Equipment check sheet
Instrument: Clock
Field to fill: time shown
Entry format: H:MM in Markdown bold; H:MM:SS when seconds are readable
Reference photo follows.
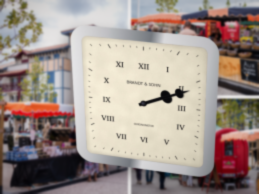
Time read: **2:11**
